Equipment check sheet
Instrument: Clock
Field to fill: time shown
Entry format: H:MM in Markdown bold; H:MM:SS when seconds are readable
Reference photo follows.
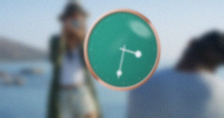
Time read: **3:32**
